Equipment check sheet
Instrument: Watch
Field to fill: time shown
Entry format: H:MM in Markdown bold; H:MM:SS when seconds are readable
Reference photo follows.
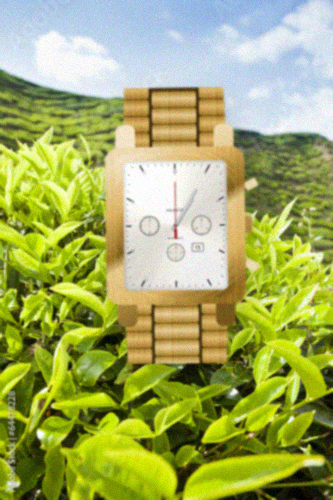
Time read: **1:05**
